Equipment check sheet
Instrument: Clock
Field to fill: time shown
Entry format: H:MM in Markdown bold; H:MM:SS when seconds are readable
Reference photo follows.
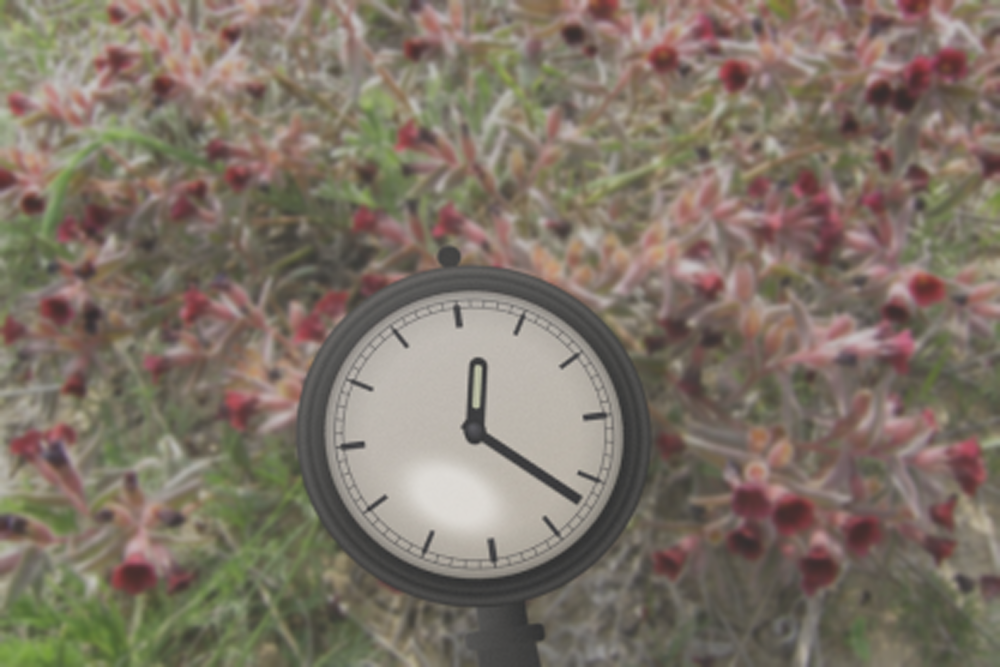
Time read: **12:22**
